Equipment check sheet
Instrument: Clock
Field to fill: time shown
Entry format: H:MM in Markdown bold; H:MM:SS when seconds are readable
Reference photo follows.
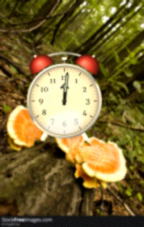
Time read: **12:01**
